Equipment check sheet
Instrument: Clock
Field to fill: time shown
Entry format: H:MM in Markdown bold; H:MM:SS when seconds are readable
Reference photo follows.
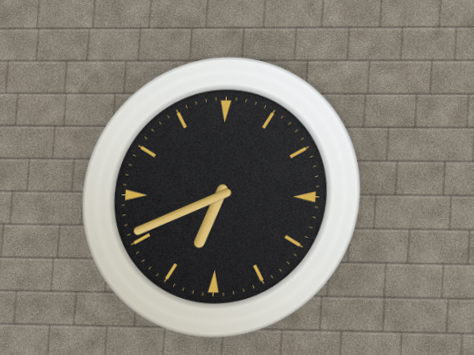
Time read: **6:41**
